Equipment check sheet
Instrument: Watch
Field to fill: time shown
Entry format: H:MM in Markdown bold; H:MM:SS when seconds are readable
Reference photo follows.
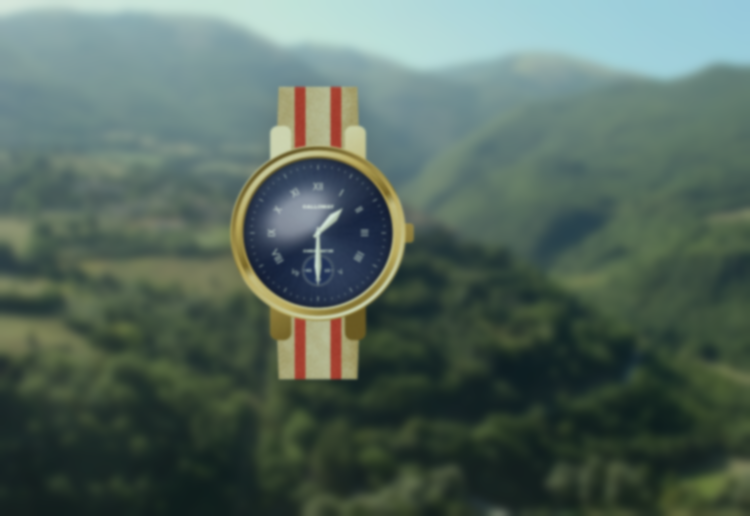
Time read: **1:30**
